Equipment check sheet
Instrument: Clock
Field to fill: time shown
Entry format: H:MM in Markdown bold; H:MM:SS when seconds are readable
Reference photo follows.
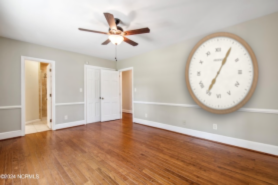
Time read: **7:05**
